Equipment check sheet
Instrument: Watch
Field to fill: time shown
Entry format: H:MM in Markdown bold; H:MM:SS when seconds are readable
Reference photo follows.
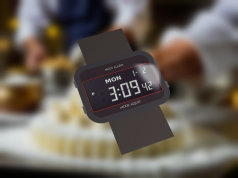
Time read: **3:09:42**
